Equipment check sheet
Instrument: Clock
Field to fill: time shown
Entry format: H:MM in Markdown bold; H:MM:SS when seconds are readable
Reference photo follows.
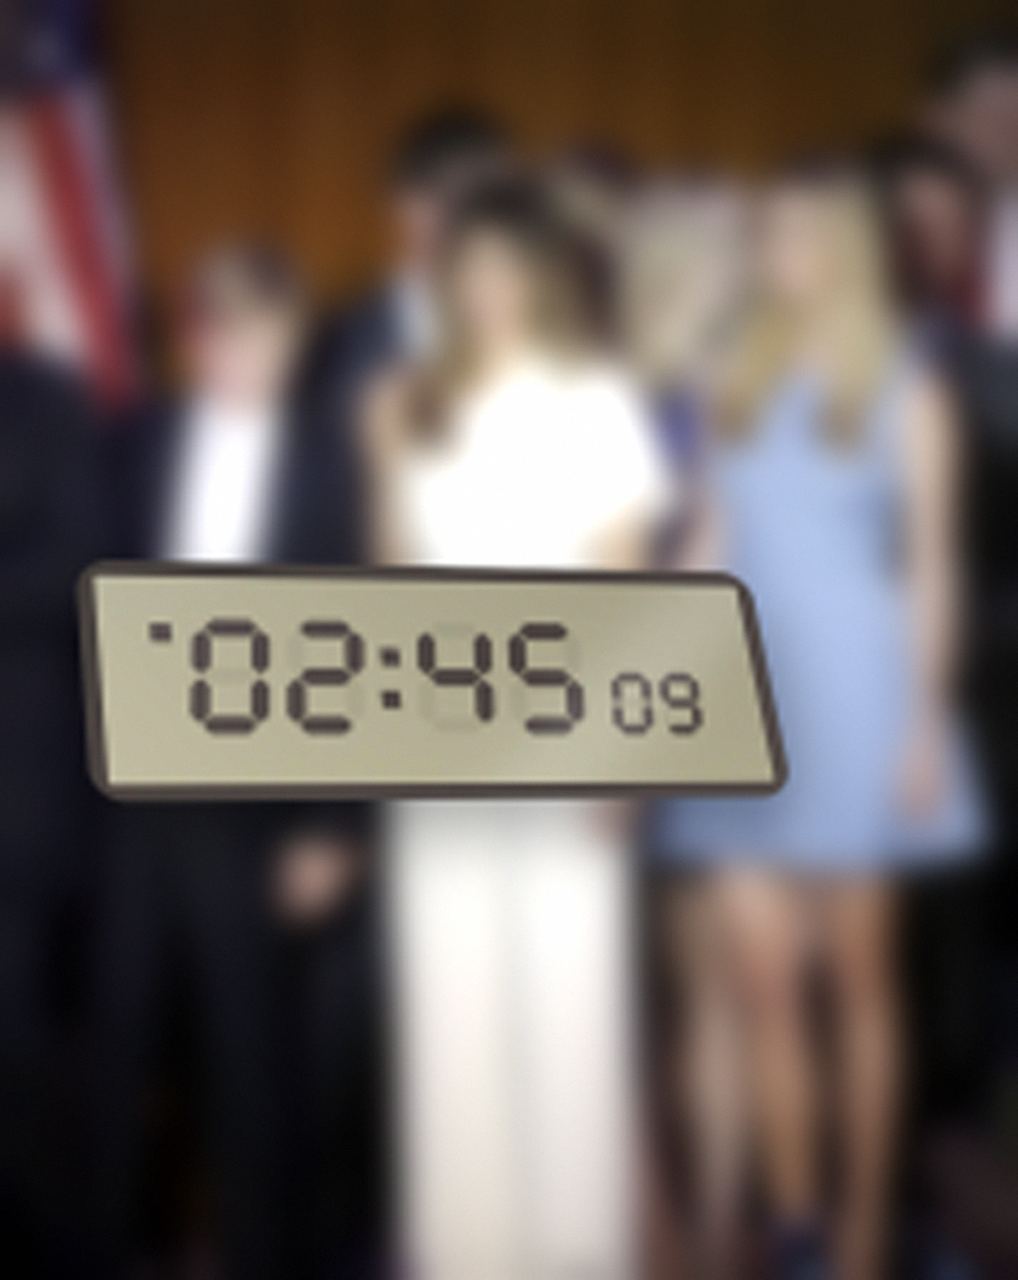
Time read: **2:45:09**
